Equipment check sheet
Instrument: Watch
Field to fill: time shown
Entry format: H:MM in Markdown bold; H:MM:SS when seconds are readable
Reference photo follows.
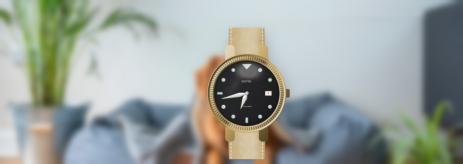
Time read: **6:43**
